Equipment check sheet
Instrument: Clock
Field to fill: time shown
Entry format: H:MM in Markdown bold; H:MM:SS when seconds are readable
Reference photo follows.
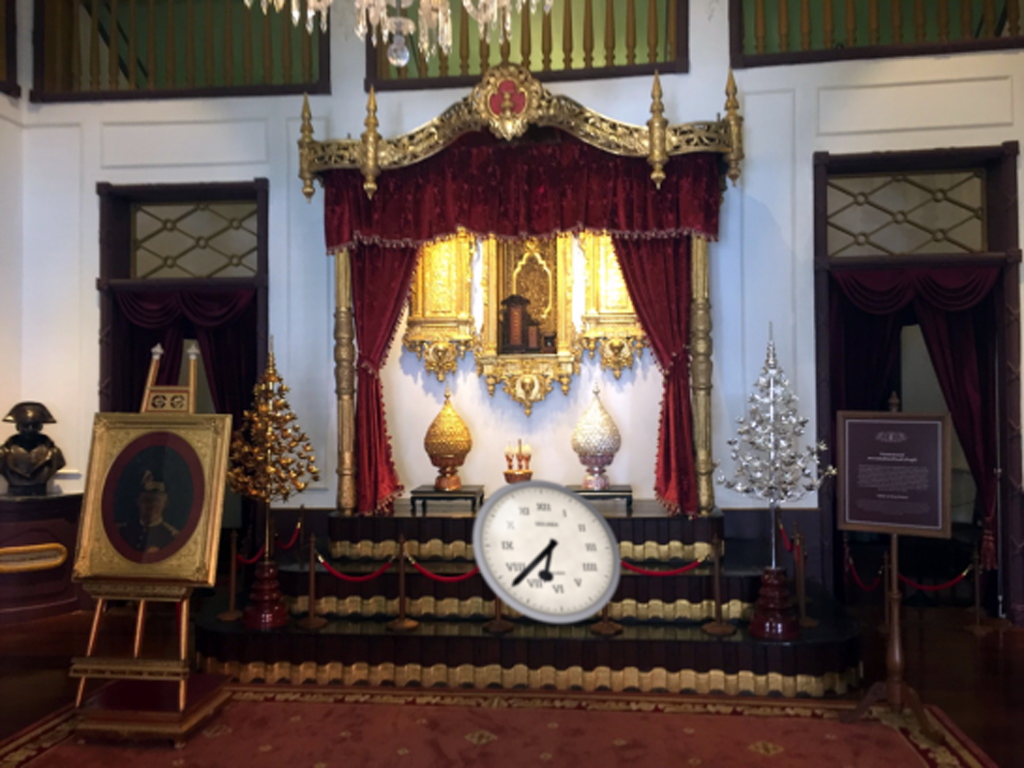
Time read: **6:38**
